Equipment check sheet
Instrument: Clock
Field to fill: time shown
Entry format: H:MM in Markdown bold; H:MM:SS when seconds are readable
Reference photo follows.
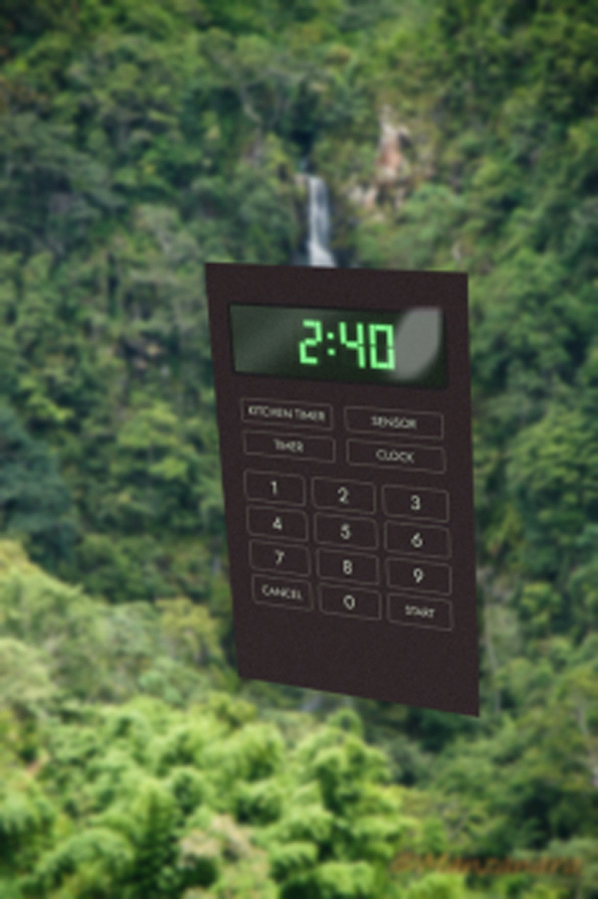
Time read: **2:40**
